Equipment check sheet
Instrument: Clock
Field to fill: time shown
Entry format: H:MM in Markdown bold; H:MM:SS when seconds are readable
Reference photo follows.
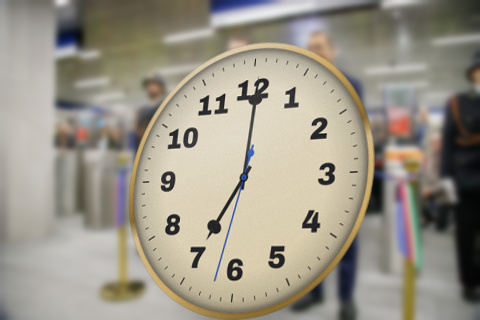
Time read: **7:00:32**
